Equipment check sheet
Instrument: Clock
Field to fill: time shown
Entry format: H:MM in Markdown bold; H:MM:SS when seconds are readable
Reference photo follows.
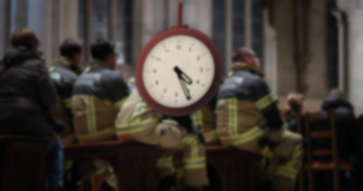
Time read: **4:26**
